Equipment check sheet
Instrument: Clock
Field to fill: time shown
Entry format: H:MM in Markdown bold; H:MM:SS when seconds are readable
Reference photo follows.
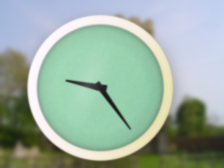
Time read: **9:24**
